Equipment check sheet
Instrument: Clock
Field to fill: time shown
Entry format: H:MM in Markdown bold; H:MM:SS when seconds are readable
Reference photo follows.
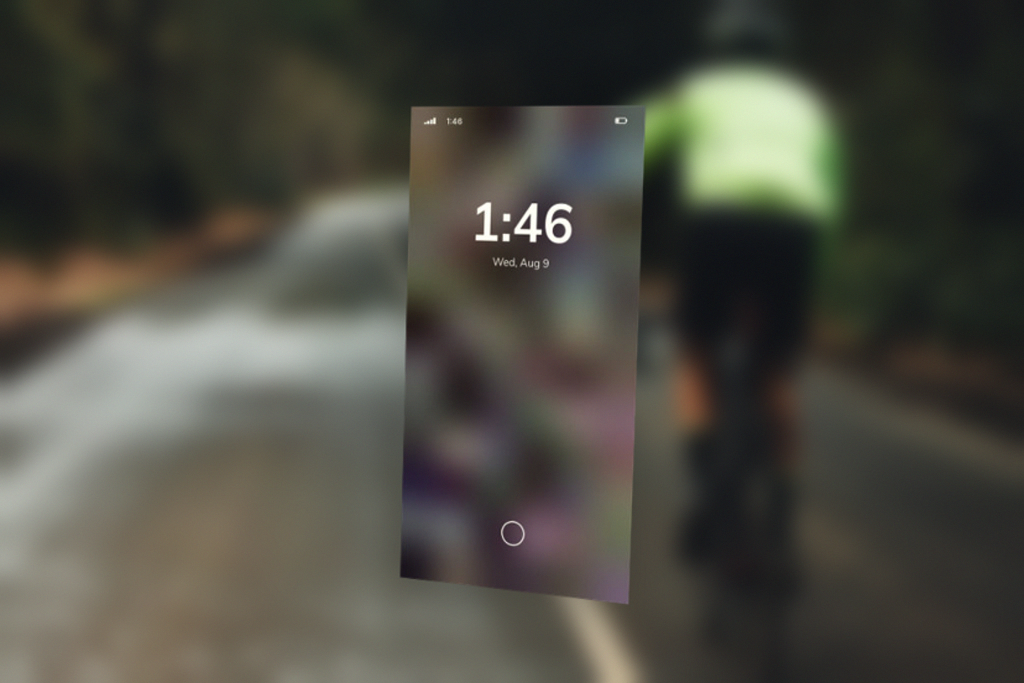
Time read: **1:46**
